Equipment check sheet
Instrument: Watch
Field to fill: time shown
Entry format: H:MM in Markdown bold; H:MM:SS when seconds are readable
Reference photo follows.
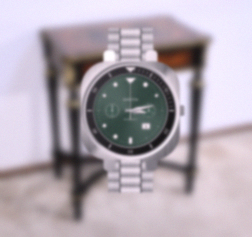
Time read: **3:13**
